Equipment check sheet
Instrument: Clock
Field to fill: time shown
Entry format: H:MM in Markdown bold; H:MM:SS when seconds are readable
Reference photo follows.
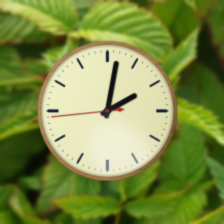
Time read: **2:01:44**
